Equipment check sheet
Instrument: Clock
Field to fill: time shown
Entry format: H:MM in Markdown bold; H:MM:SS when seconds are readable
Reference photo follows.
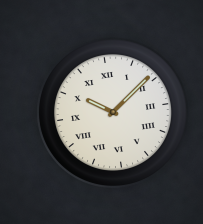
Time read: **10:09**
